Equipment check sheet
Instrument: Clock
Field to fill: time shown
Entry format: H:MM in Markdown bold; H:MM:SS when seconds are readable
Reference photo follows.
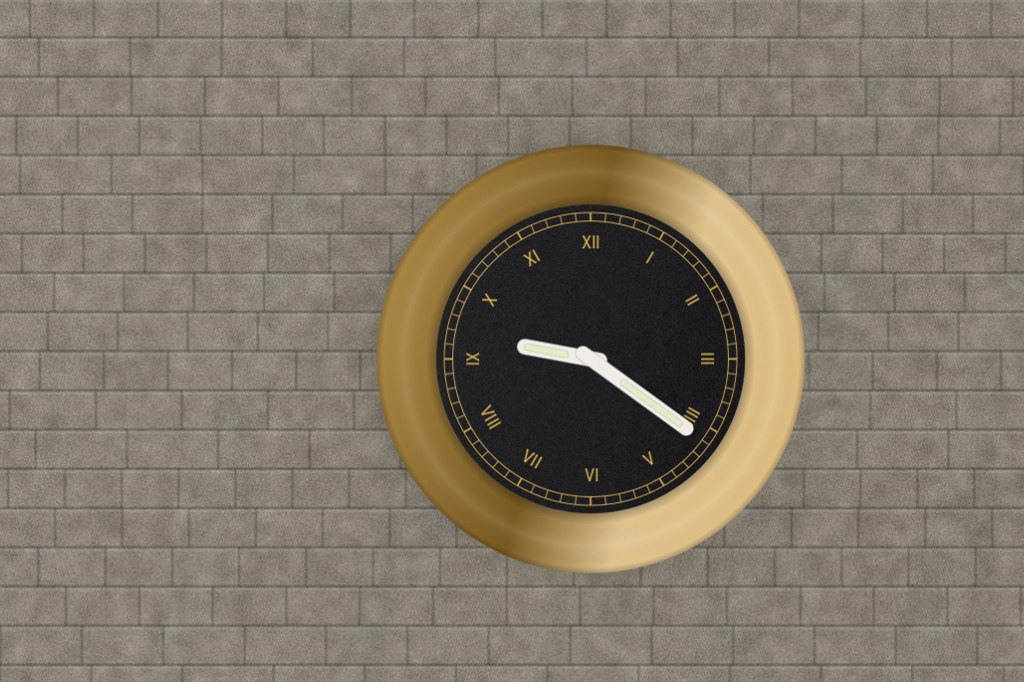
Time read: **9:21**
